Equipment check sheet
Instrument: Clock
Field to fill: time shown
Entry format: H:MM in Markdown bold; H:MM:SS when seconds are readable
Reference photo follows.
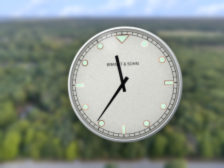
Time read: **11:36**
